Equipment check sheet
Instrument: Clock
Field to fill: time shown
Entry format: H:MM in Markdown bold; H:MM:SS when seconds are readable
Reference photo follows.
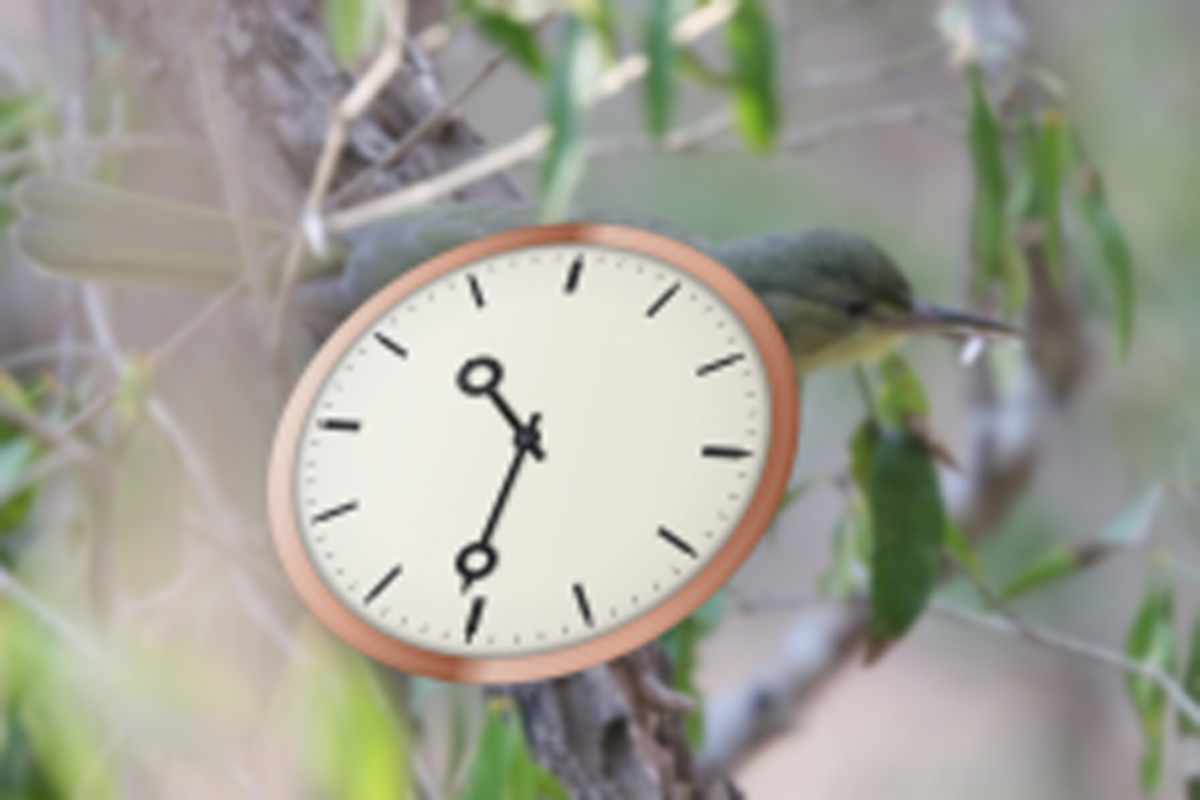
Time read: **10:31**
